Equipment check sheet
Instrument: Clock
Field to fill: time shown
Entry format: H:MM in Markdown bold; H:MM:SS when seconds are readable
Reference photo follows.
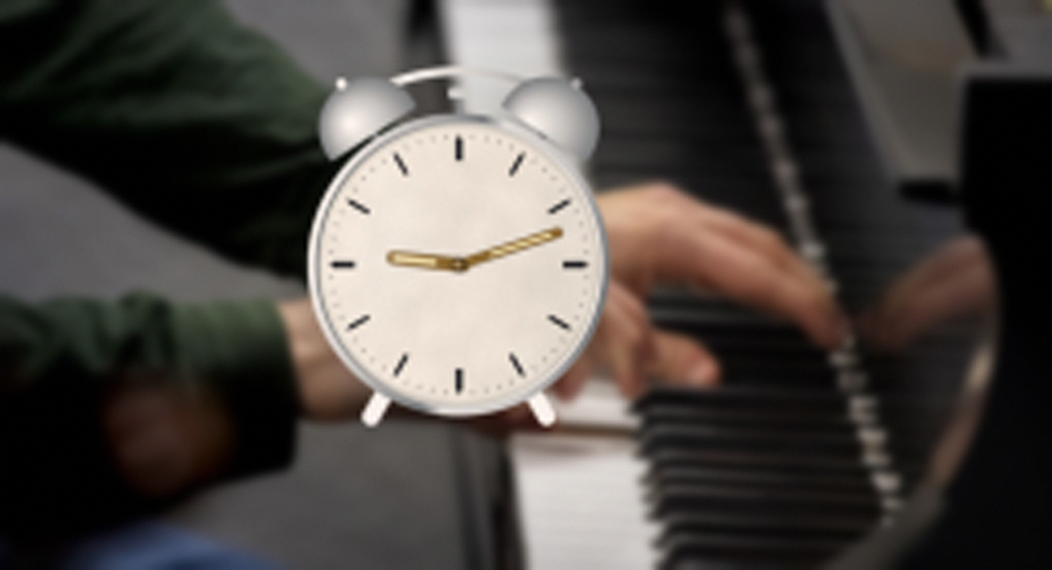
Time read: **9:12**
